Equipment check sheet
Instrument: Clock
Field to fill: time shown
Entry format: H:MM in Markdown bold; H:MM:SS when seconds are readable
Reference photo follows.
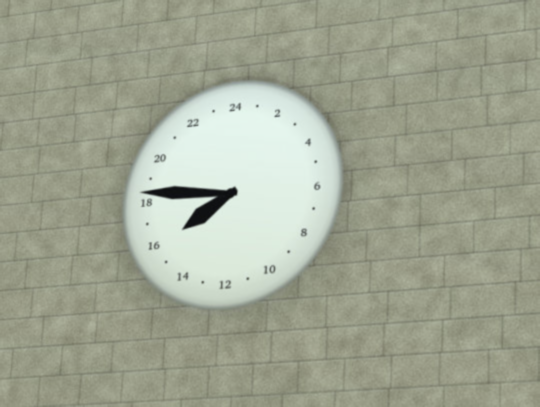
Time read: **15:46**
